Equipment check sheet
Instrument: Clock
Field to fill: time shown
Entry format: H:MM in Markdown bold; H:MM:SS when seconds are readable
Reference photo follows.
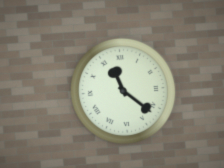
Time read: **11:22**
